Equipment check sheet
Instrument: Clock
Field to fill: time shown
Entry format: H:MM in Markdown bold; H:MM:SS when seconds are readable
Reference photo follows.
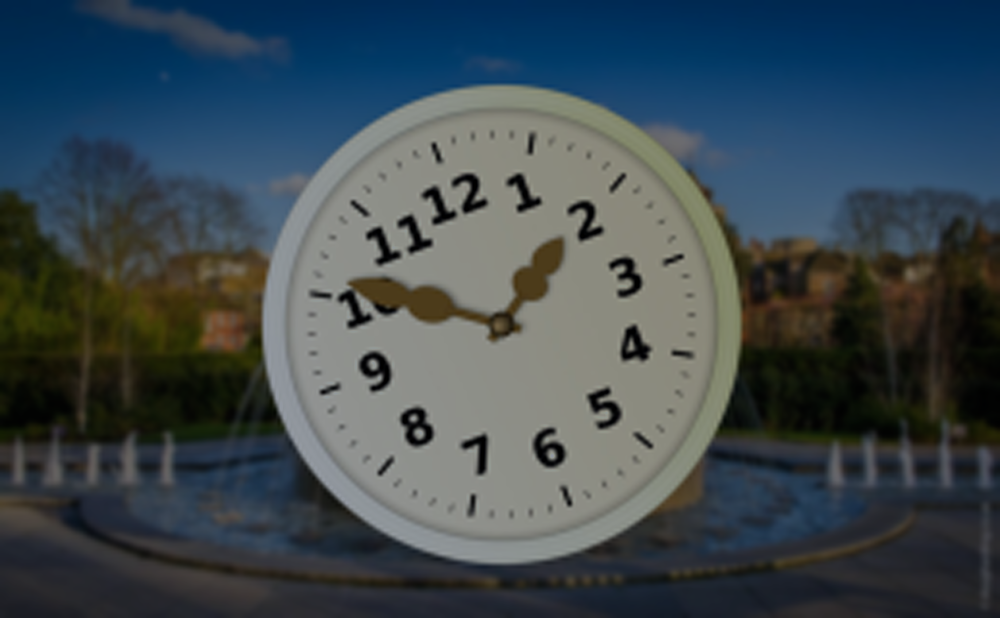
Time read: **1:51**
